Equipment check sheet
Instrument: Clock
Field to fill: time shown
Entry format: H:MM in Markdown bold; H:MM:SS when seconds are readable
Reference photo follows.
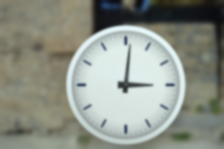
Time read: **3:01**
